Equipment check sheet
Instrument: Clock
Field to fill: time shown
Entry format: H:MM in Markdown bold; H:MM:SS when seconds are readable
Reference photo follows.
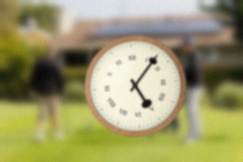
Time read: **5:07**
